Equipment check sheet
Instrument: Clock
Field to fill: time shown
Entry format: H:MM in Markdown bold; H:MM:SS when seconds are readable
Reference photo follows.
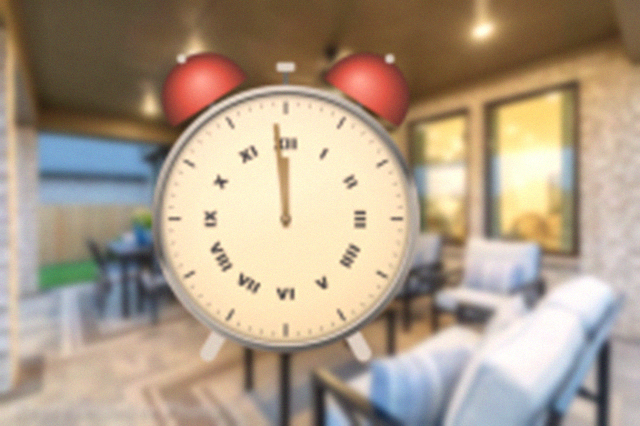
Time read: **11:59**
